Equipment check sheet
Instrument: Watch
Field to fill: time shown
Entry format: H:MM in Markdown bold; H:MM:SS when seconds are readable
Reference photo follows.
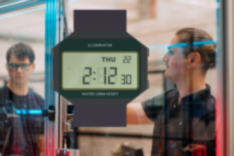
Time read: **2:12**
